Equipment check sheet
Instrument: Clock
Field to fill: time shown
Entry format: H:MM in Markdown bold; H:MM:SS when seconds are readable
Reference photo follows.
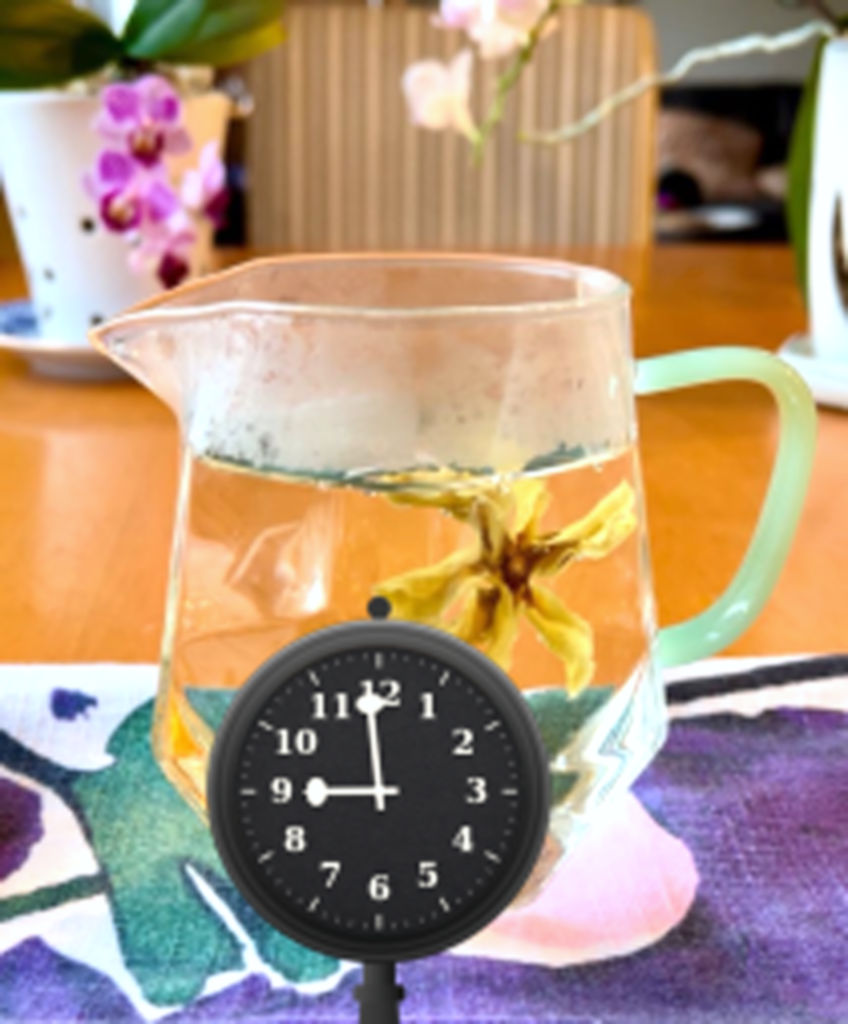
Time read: **8:59**
